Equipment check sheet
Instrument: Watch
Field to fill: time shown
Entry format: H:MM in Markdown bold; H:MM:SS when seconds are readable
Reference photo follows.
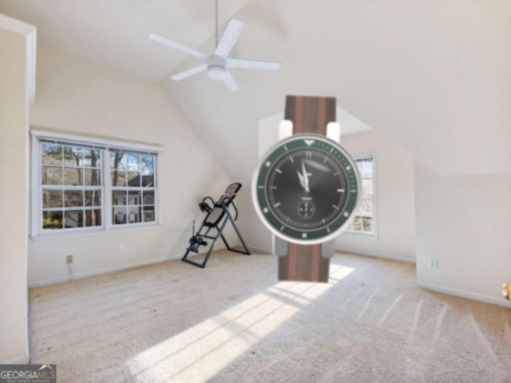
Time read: **10:58**
